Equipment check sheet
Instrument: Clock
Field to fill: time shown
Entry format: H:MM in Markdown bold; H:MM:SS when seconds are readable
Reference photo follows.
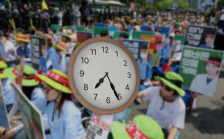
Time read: **7:26**
